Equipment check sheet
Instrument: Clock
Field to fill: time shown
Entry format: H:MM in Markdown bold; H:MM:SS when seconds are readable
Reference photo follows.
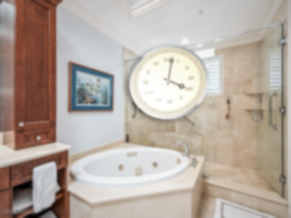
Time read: **4:02**
